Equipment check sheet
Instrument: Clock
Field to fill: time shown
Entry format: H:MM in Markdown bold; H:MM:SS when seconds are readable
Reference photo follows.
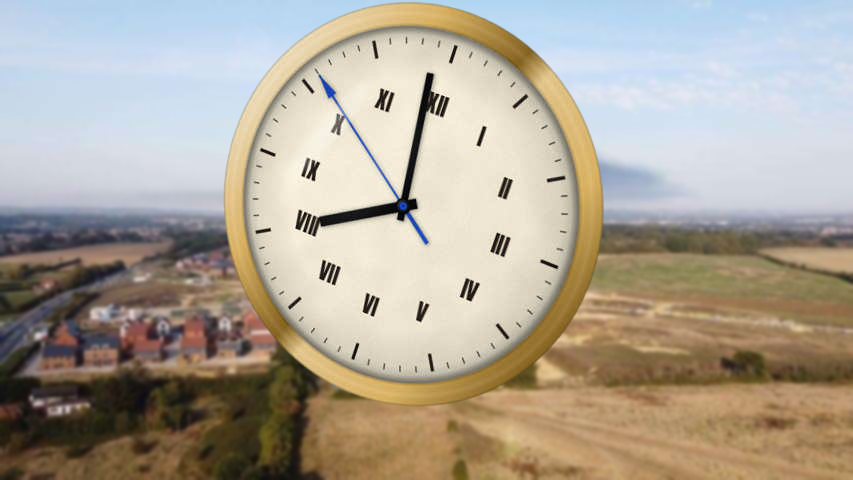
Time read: **7:58:51**
